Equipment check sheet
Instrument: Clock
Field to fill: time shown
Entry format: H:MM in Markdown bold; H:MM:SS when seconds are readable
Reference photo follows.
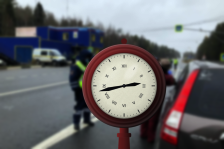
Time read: **2:43**
